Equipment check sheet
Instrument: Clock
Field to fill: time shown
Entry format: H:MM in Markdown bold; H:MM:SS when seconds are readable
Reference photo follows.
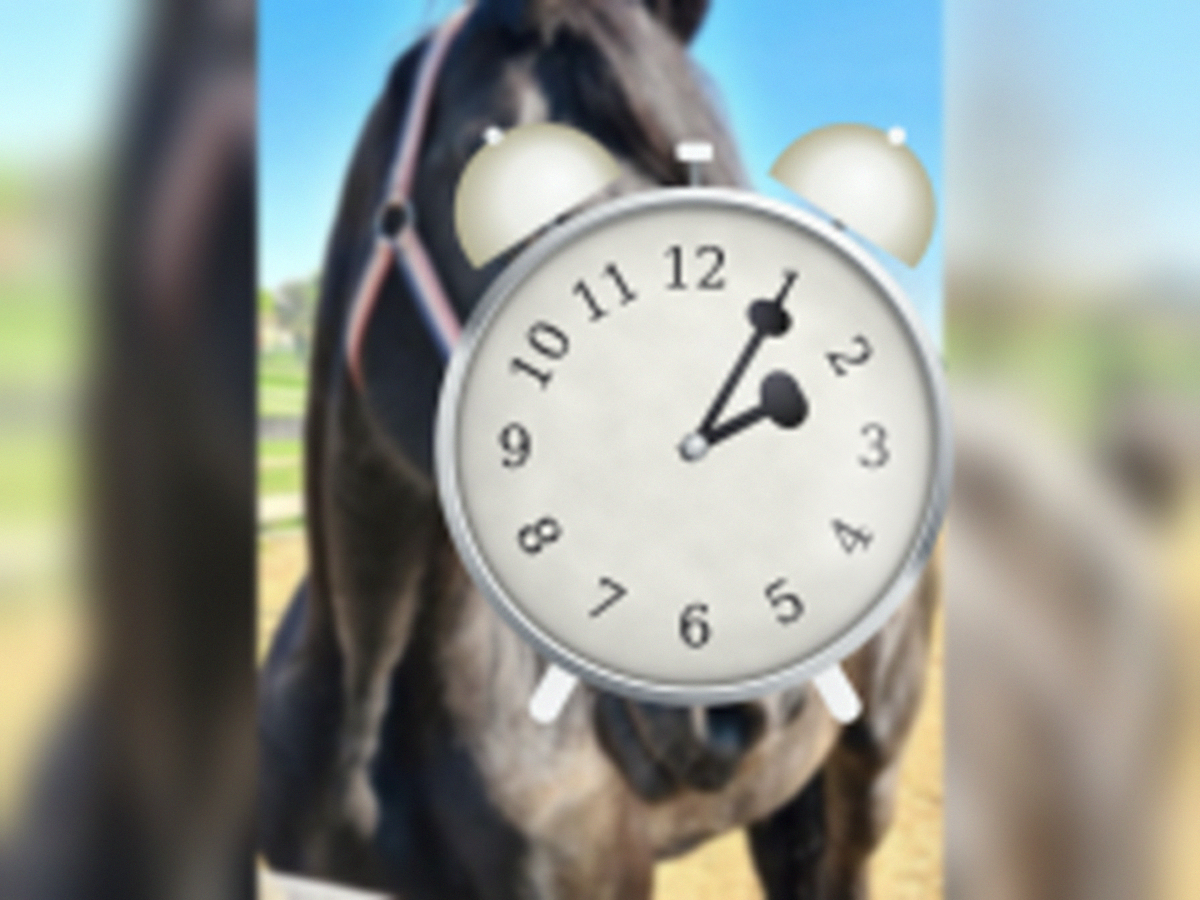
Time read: **2:05**
